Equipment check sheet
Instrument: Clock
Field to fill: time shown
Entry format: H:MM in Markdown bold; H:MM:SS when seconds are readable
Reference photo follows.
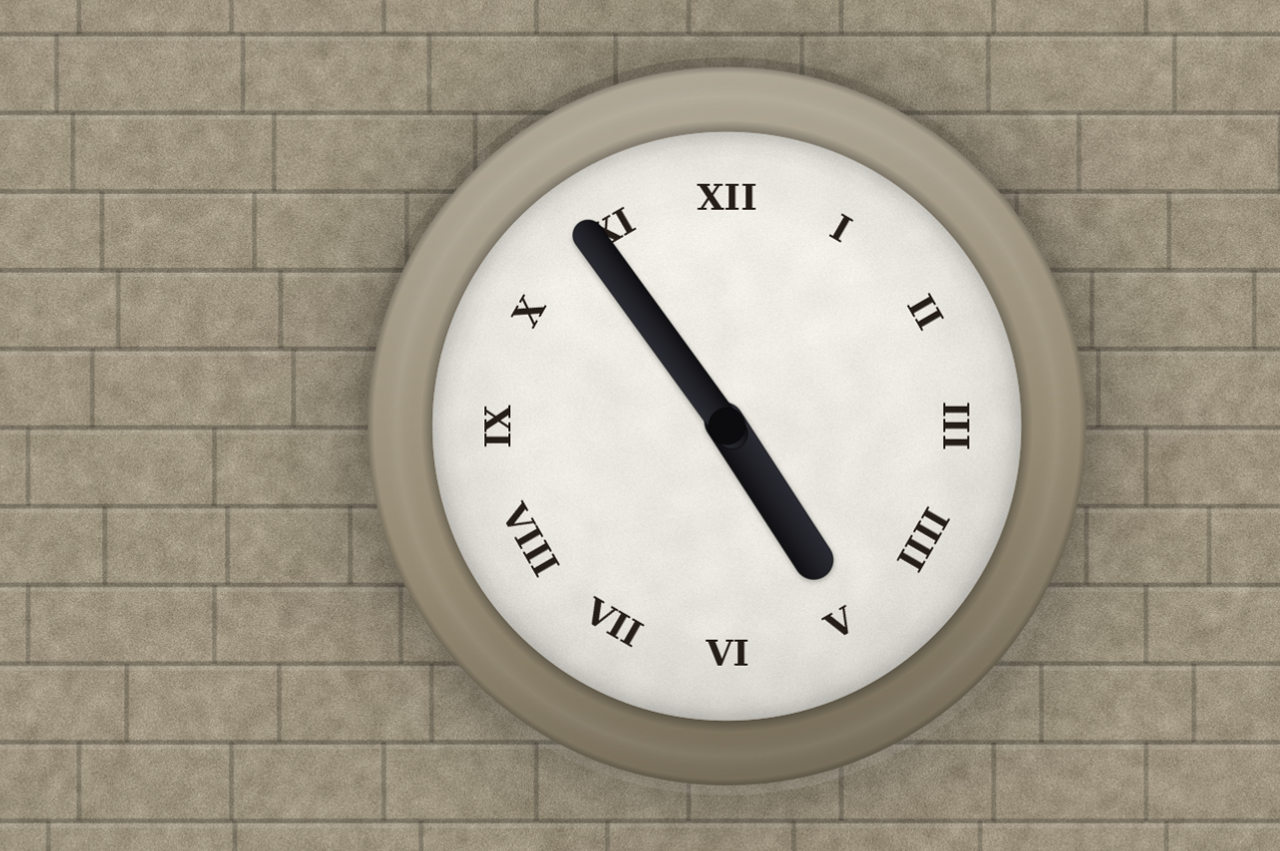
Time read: **4:54**
